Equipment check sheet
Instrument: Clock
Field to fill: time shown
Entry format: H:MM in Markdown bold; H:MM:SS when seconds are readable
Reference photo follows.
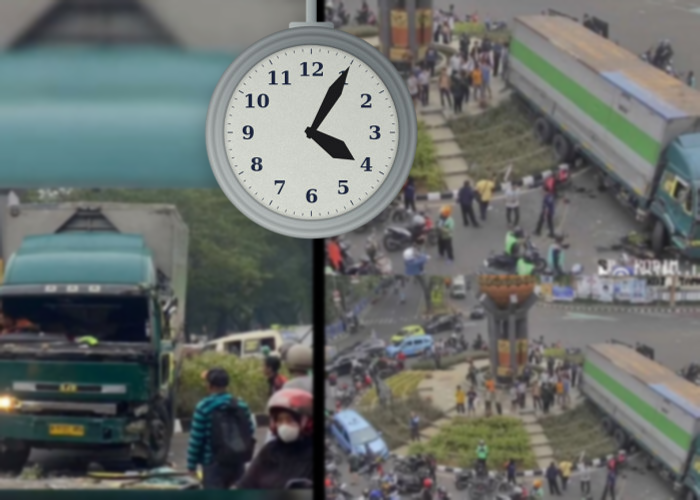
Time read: **4:05**
